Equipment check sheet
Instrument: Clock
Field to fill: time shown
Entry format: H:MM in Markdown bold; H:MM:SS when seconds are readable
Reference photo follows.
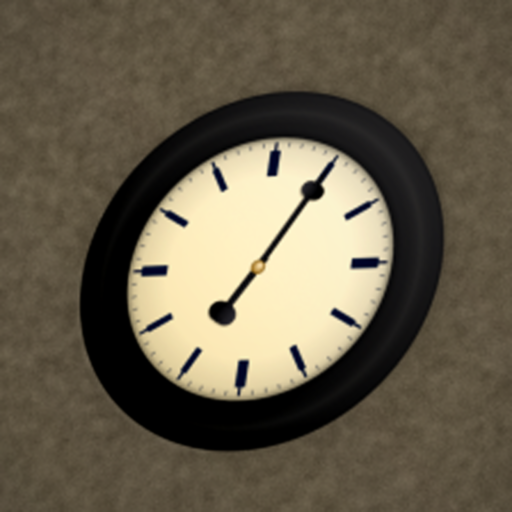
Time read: **7:05**
